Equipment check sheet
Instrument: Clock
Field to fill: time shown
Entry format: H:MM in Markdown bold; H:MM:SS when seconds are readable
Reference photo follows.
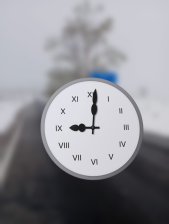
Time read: **9:01**
